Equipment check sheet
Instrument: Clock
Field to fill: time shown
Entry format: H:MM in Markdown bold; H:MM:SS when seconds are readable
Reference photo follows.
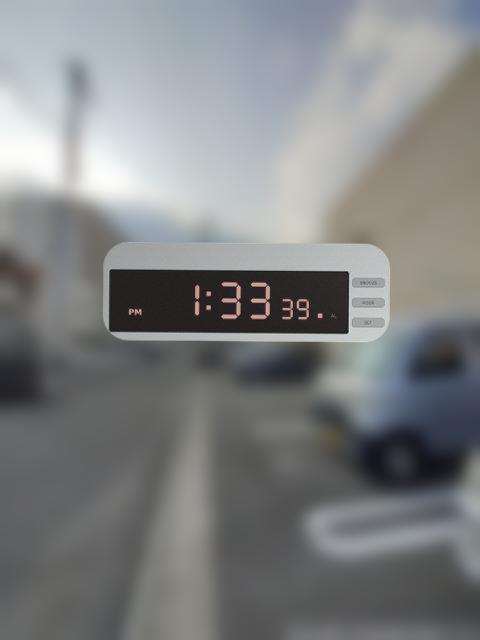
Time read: **1:33:39**
